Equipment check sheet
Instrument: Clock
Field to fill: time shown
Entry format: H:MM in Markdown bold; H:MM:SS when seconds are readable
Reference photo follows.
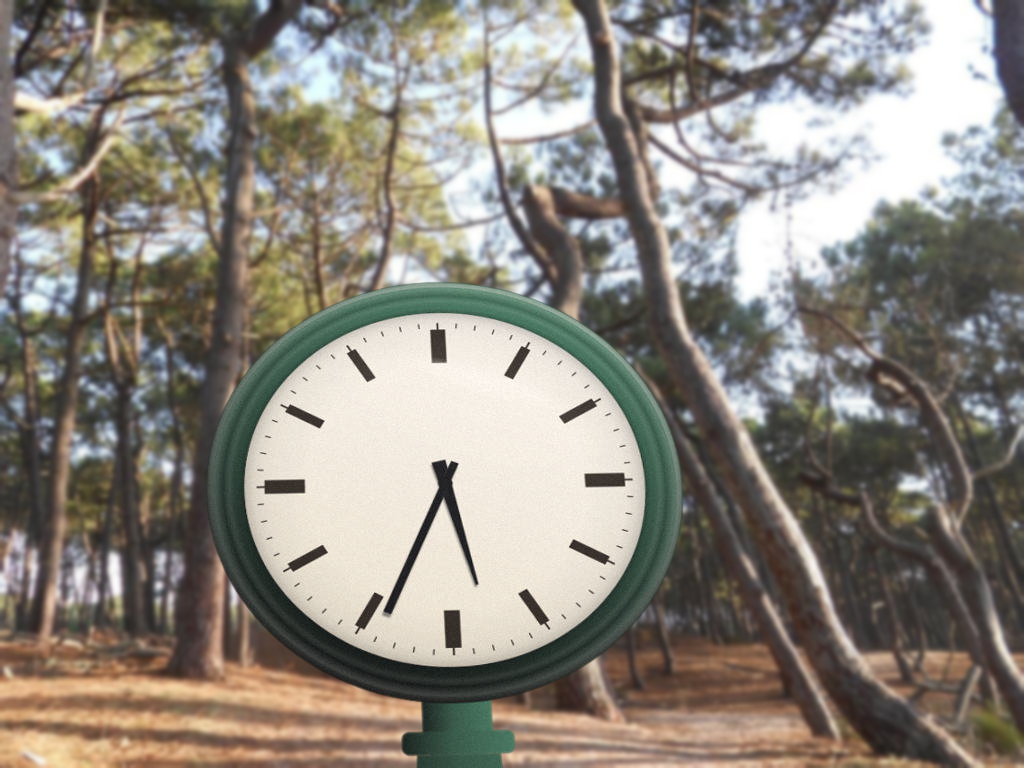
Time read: **5:34**
